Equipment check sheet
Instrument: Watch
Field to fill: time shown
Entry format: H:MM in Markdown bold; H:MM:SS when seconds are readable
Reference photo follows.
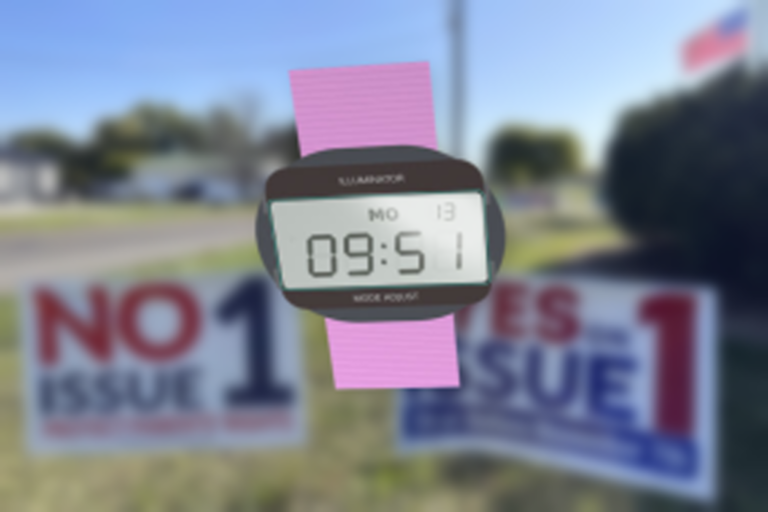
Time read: **9:51**
